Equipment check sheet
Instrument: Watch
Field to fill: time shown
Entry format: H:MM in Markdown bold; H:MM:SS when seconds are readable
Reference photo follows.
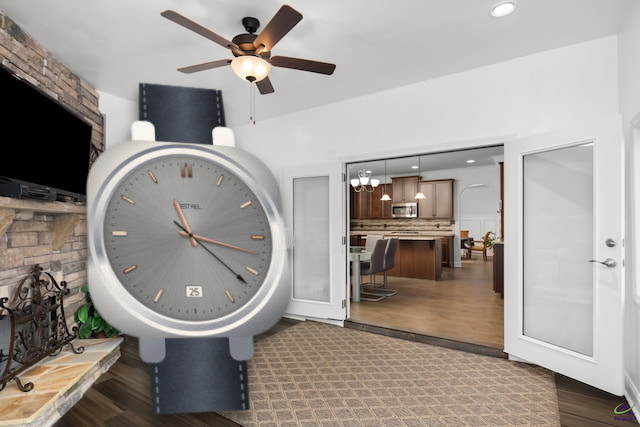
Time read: **11:17:22**
